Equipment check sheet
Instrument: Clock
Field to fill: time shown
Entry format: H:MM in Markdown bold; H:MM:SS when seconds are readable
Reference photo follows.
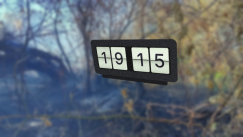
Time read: **19:15**
